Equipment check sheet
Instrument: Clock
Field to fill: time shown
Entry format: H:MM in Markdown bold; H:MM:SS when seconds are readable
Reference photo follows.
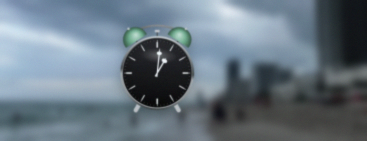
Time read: **1:01**
